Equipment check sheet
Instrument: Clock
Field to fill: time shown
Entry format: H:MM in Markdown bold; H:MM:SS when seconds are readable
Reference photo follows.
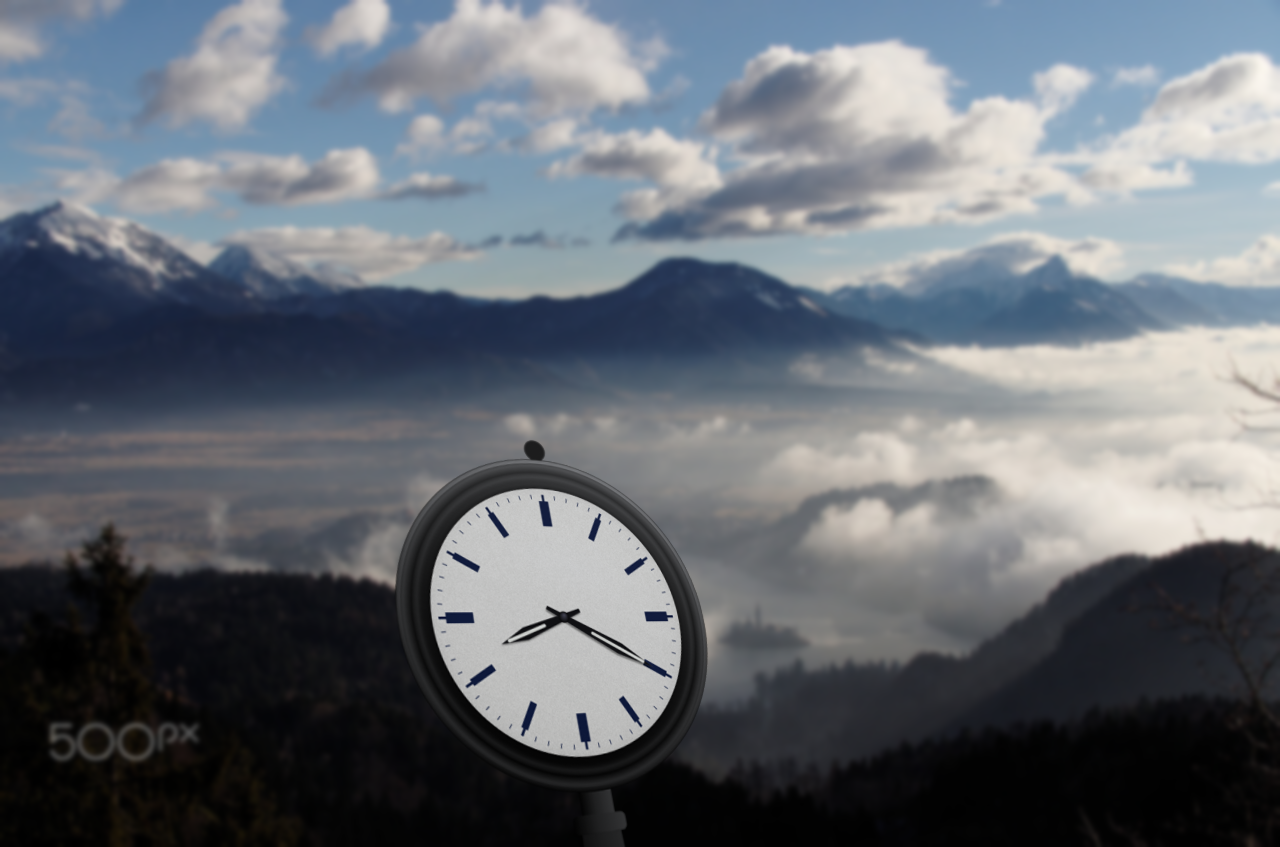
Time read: **8:20**
